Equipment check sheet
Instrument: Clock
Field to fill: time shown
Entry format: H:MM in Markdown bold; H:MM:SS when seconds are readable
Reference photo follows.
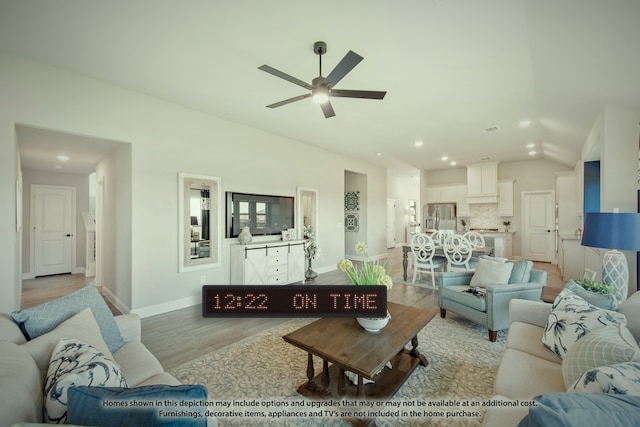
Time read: **12:22**
